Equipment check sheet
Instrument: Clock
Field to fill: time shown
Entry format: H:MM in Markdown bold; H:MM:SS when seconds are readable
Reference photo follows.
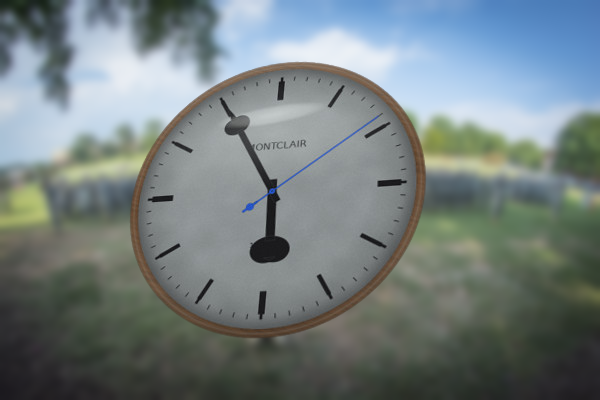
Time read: **5:55:09**
